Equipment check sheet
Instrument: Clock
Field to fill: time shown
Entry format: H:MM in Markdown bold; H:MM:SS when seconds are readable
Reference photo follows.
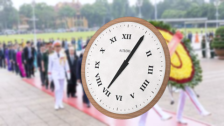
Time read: **7:05**
